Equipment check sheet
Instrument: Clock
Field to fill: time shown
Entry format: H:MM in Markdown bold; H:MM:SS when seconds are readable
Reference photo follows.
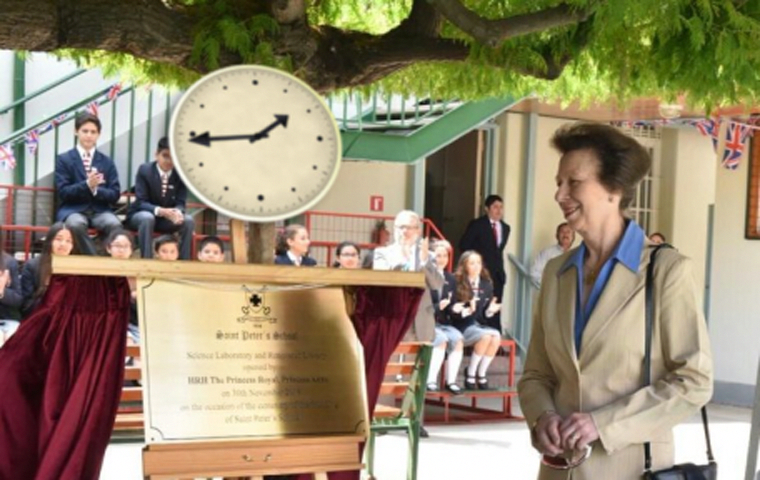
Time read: **1:44**
